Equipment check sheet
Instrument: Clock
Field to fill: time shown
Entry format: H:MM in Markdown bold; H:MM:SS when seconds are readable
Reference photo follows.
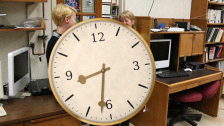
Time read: **8:32**
